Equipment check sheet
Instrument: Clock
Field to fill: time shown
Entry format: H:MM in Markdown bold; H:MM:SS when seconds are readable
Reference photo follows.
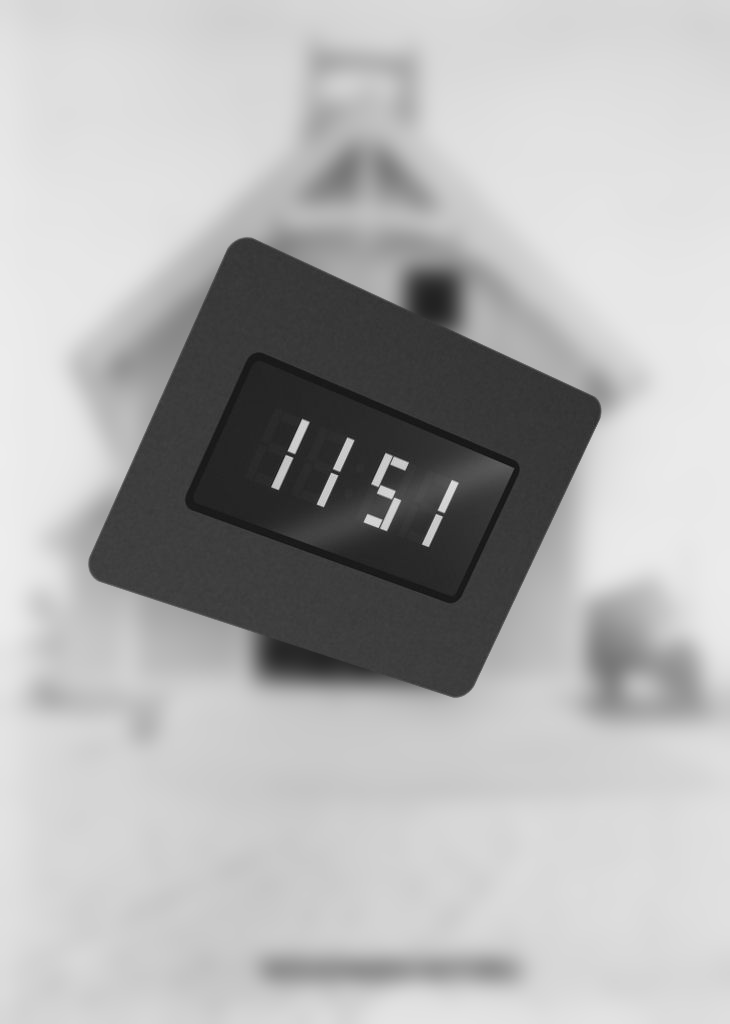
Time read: **11:51**
